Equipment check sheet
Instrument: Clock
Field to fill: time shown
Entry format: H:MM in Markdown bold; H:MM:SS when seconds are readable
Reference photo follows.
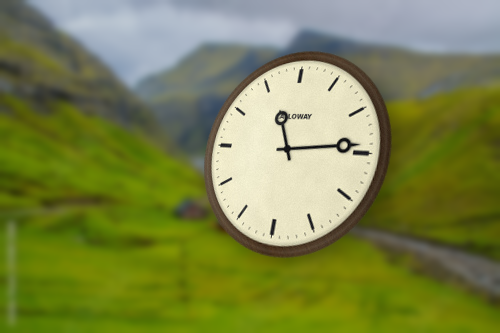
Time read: **11:14**
